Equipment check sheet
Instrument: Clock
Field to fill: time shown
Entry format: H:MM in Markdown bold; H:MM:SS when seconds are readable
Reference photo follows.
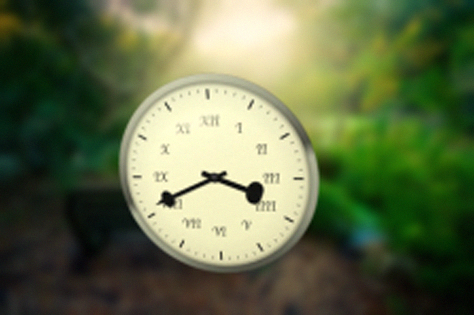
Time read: **3:41**
